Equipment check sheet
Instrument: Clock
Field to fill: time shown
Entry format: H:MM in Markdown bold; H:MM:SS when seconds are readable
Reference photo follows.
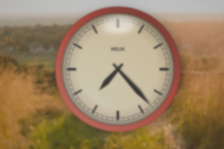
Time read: **7:23**
